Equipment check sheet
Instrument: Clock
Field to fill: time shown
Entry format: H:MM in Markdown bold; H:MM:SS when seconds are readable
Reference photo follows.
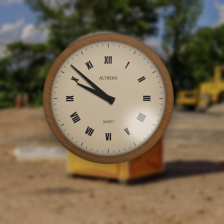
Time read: **9:52**
